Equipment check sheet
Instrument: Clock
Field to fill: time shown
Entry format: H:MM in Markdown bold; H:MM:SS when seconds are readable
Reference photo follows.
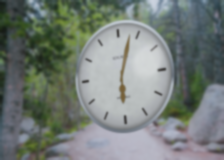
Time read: **6:03**
